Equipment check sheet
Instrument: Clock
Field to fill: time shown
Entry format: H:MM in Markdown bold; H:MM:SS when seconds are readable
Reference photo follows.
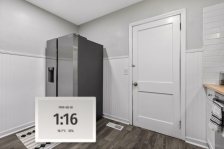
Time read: **1:16**
